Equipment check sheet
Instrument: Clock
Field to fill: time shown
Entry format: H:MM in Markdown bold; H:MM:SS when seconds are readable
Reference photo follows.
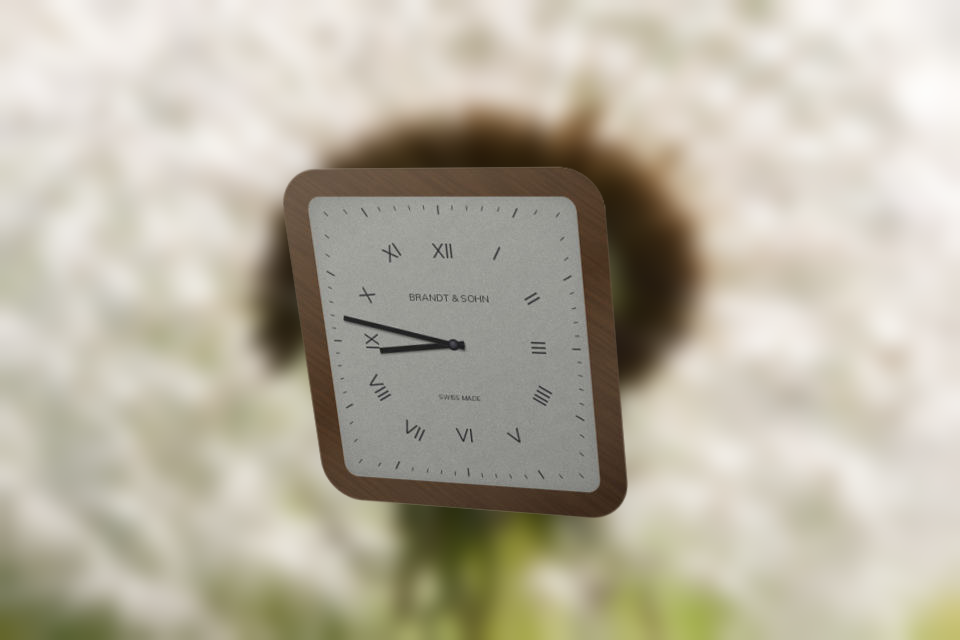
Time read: **8:47**
